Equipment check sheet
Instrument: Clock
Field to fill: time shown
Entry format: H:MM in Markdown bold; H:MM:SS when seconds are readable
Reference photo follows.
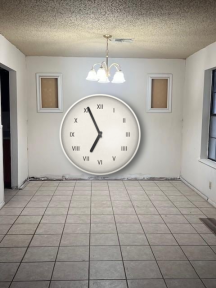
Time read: **6:56**
